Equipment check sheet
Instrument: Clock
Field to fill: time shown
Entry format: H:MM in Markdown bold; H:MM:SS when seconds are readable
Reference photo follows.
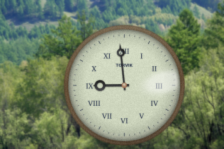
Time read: **8:59**
